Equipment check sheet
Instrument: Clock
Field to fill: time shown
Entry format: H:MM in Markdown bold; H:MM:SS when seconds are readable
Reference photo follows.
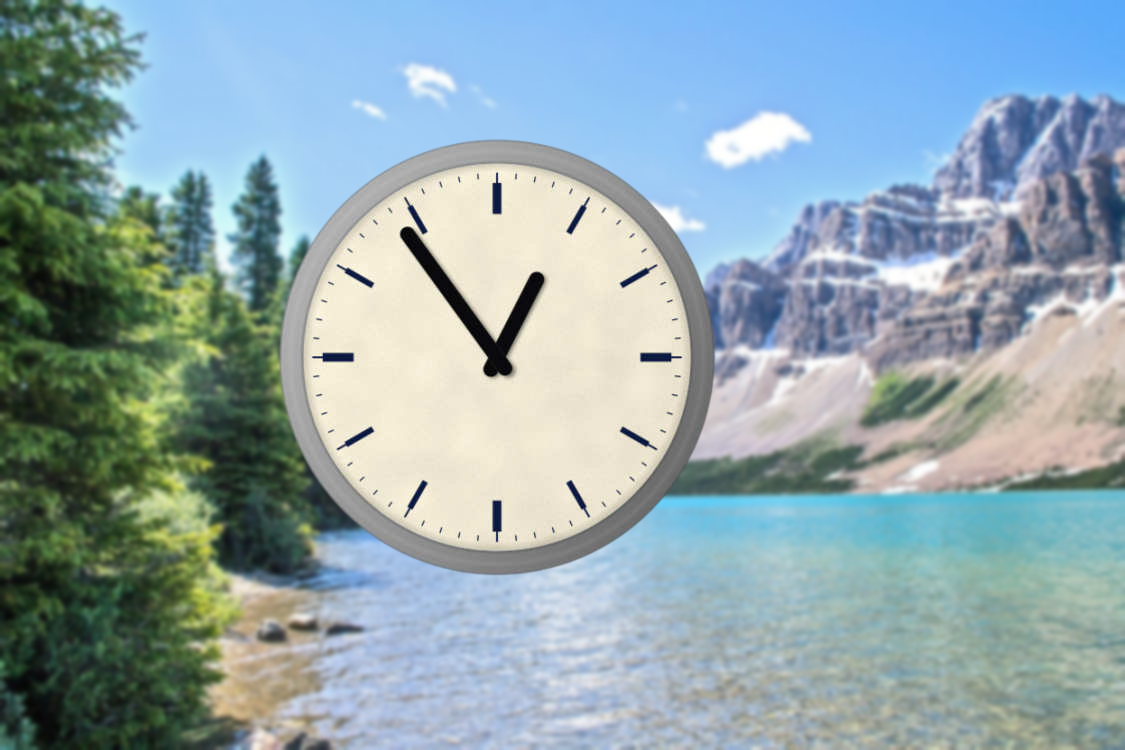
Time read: **12:54**
